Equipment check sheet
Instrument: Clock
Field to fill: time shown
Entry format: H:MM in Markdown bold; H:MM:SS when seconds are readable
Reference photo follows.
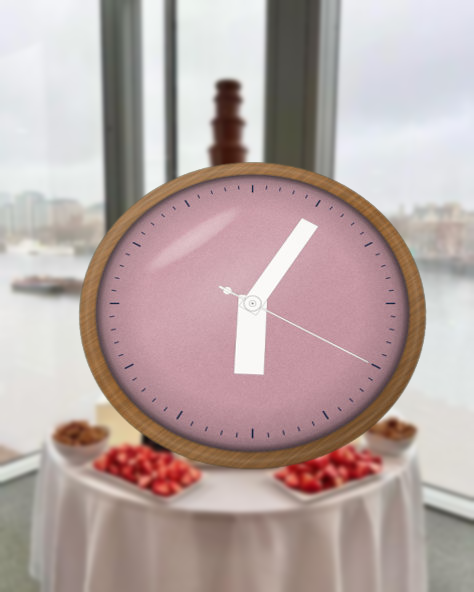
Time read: **6:05:20**
